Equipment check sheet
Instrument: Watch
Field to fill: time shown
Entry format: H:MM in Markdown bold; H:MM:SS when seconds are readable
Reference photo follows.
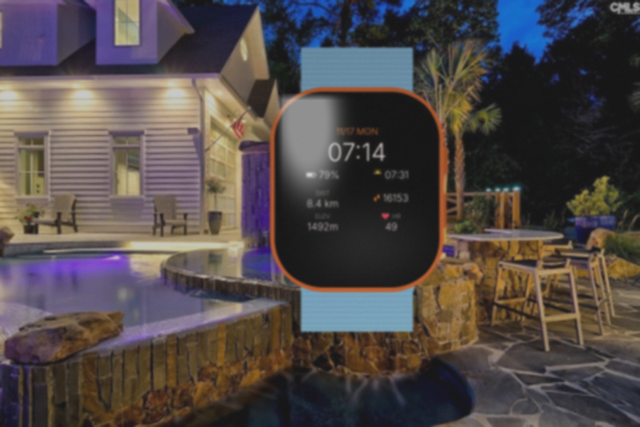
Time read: **7:14**
